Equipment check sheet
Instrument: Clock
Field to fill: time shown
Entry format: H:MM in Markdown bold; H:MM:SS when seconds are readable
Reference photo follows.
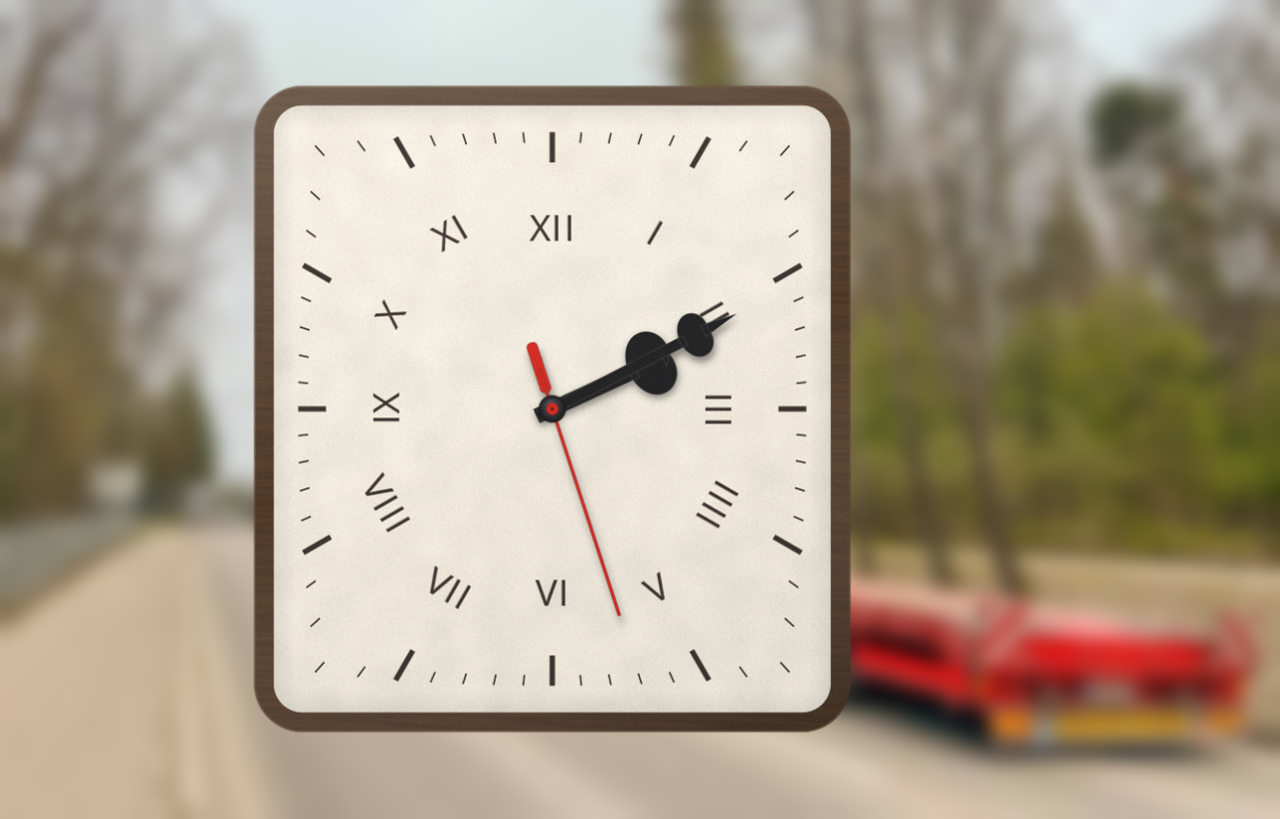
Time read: **2:10:27**
